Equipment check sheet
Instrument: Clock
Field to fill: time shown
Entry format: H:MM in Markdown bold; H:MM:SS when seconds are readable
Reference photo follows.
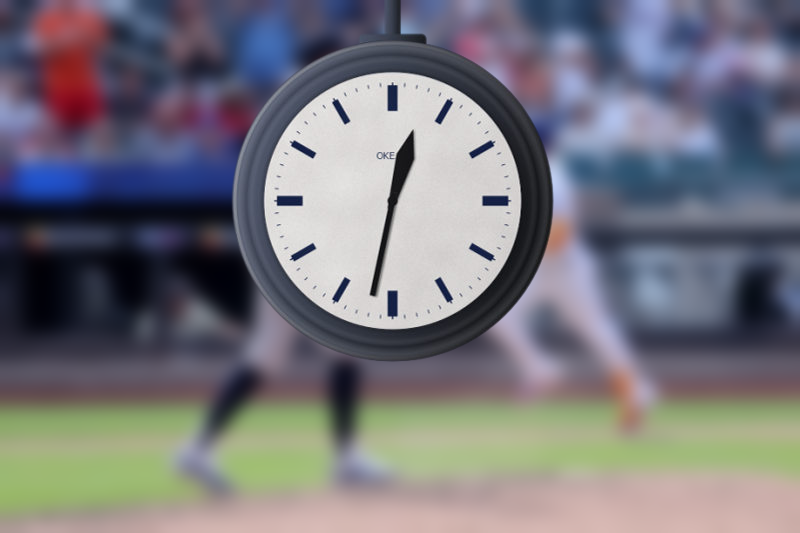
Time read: **12:32**
